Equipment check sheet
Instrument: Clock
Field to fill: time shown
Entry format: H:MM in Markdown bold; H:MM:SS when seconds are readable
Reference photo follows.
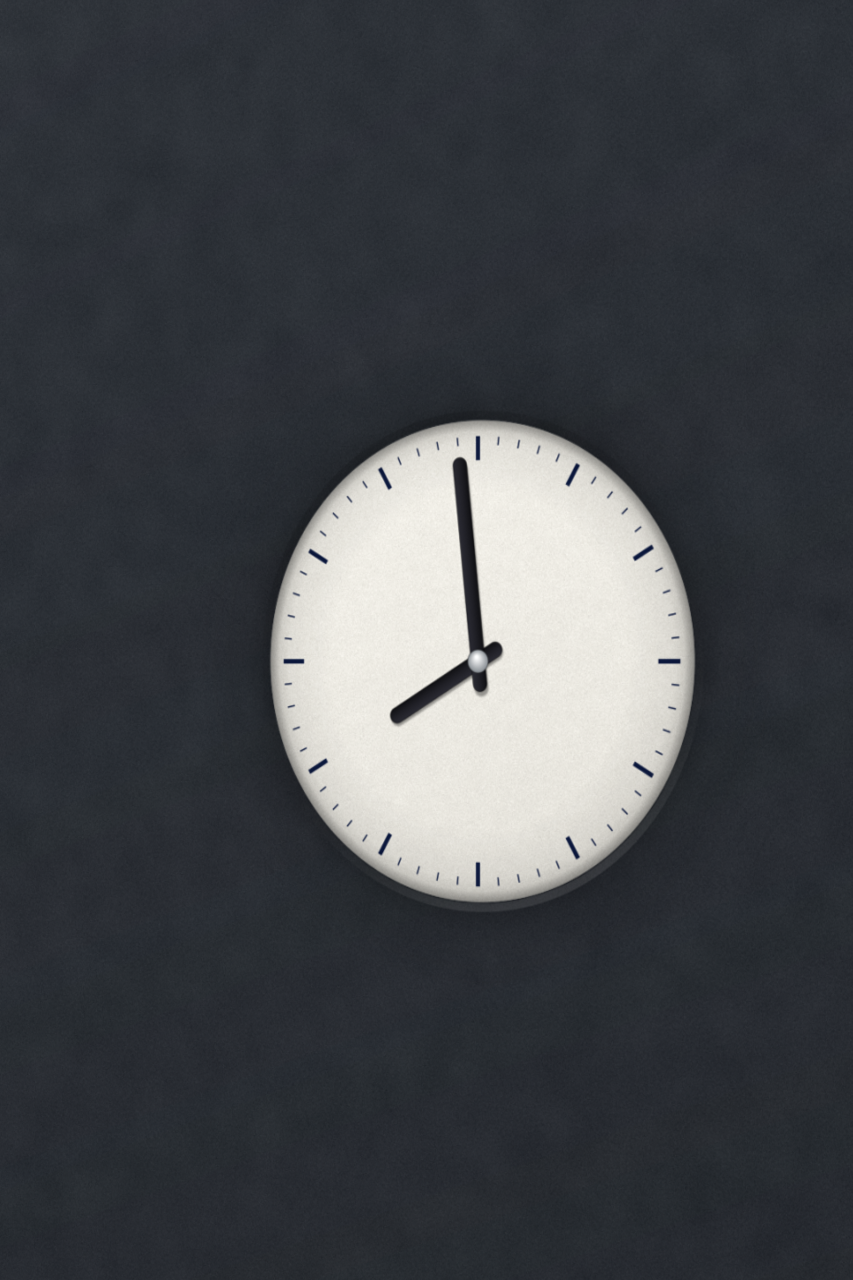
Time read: **7:59**
